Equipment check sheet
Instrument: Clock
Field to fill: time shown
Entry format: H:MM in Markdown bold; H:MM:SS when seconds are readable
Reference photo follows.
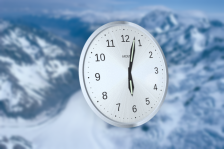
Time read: **6:03**
